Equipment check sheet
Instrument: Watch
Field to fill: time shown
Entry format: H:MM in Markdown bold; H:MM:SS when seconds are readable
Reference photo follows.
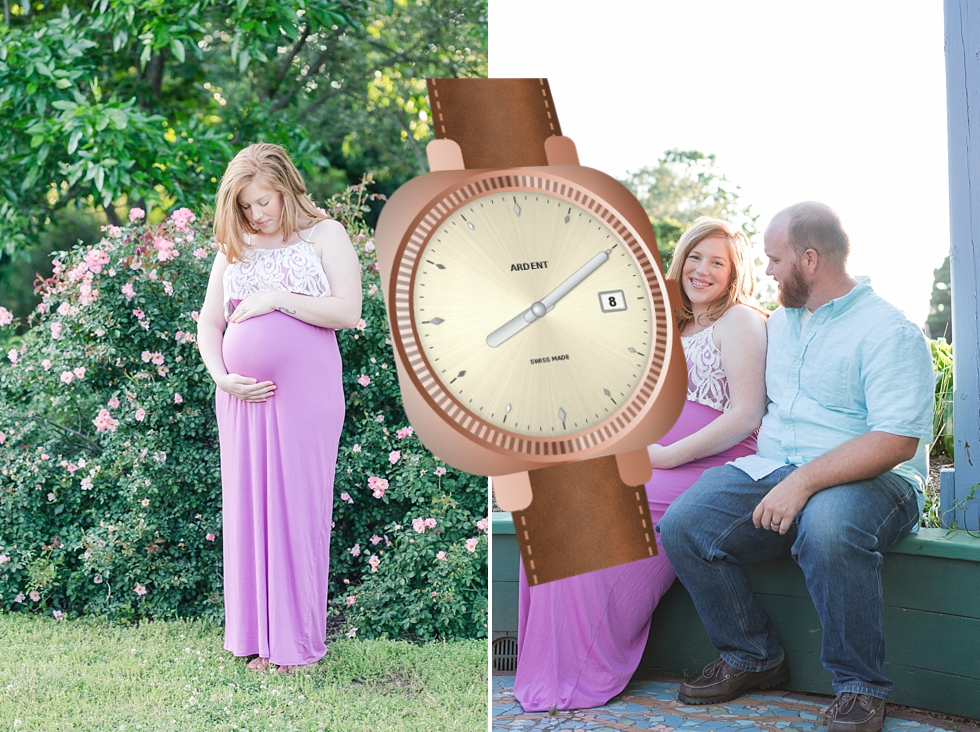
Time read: **8:10**
